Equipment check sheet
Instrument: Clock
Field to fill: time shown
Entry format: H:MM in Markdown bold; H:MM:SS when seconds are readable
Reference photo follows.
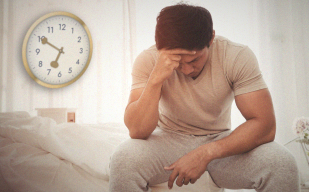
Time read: **6:50**
